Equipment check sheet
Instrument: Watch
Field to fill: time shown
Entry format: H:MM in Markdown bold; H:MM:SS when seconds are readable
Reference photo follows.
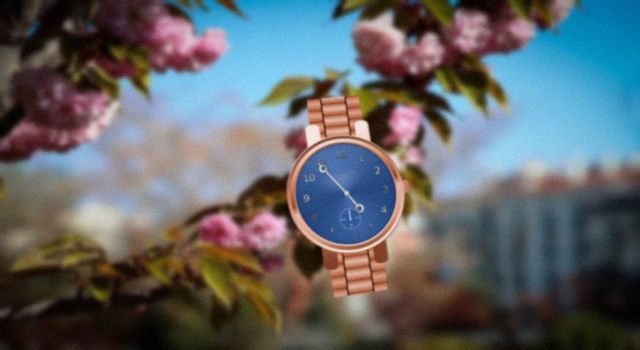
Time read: **4:54**
